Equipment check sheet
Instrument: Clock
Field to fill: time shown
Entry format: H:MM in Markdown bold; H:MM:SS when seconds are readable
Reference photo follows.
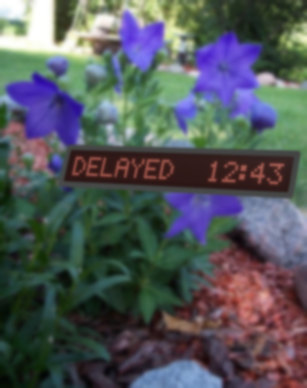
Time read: **12:43**
